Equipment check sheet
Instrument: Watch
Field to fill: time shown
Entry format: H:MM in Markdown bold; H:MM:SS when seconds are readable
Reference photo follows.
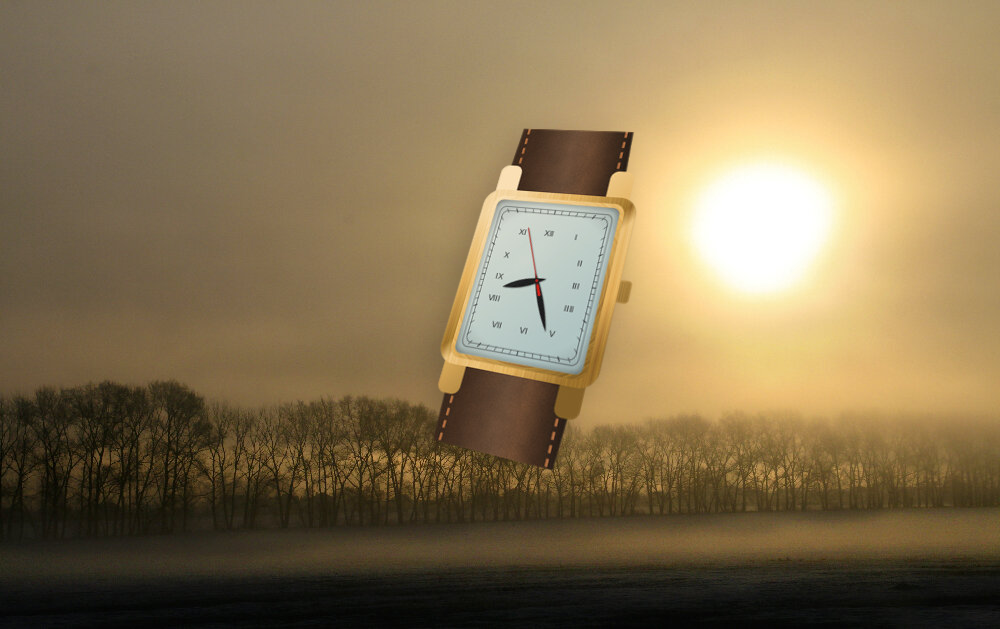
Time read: **8:25:56**
